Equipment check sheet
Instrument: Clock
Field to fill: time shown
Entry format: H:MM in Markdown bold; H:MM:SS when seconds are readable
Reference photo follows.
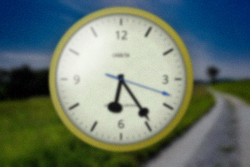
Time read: **6:24:18**
